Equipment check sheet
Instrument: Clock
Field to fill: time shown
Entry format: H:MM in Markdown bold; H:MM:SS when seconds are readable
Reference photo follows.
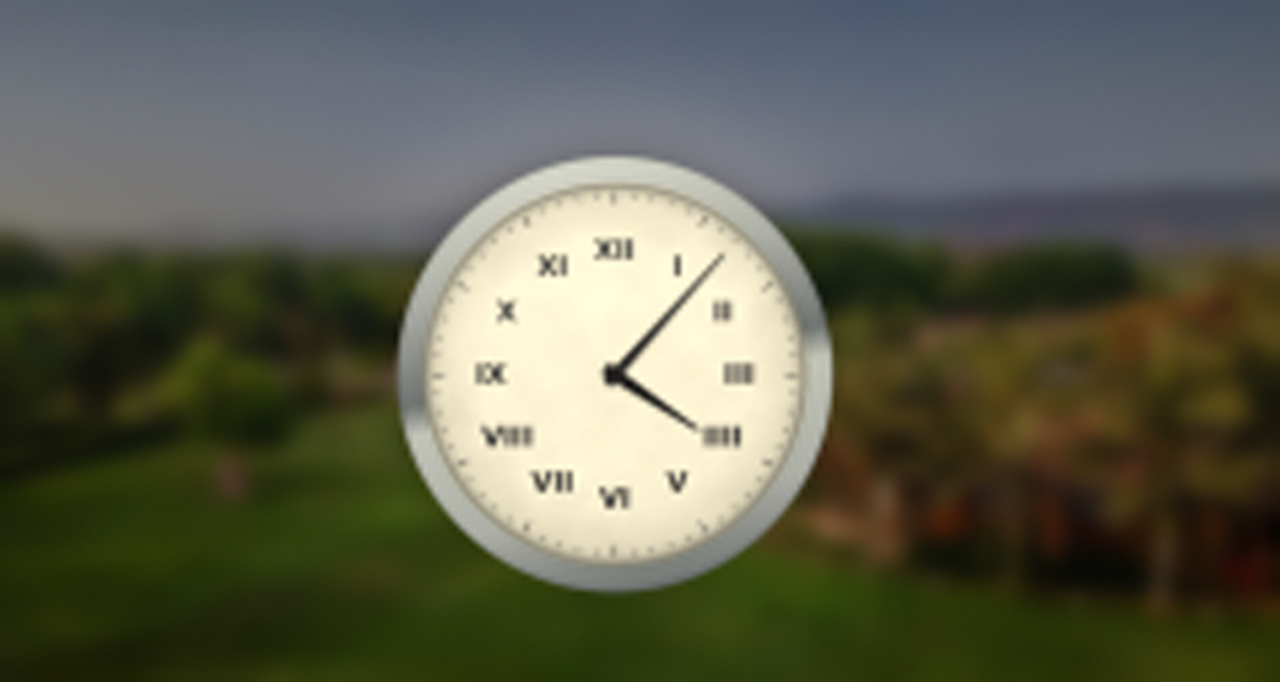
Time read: **4:07**
